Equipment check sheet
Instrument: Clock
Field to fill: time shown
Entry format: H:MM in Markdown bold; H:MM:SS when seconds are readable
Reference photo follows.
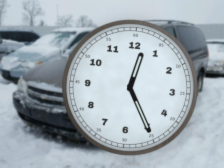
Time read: **12:25**
